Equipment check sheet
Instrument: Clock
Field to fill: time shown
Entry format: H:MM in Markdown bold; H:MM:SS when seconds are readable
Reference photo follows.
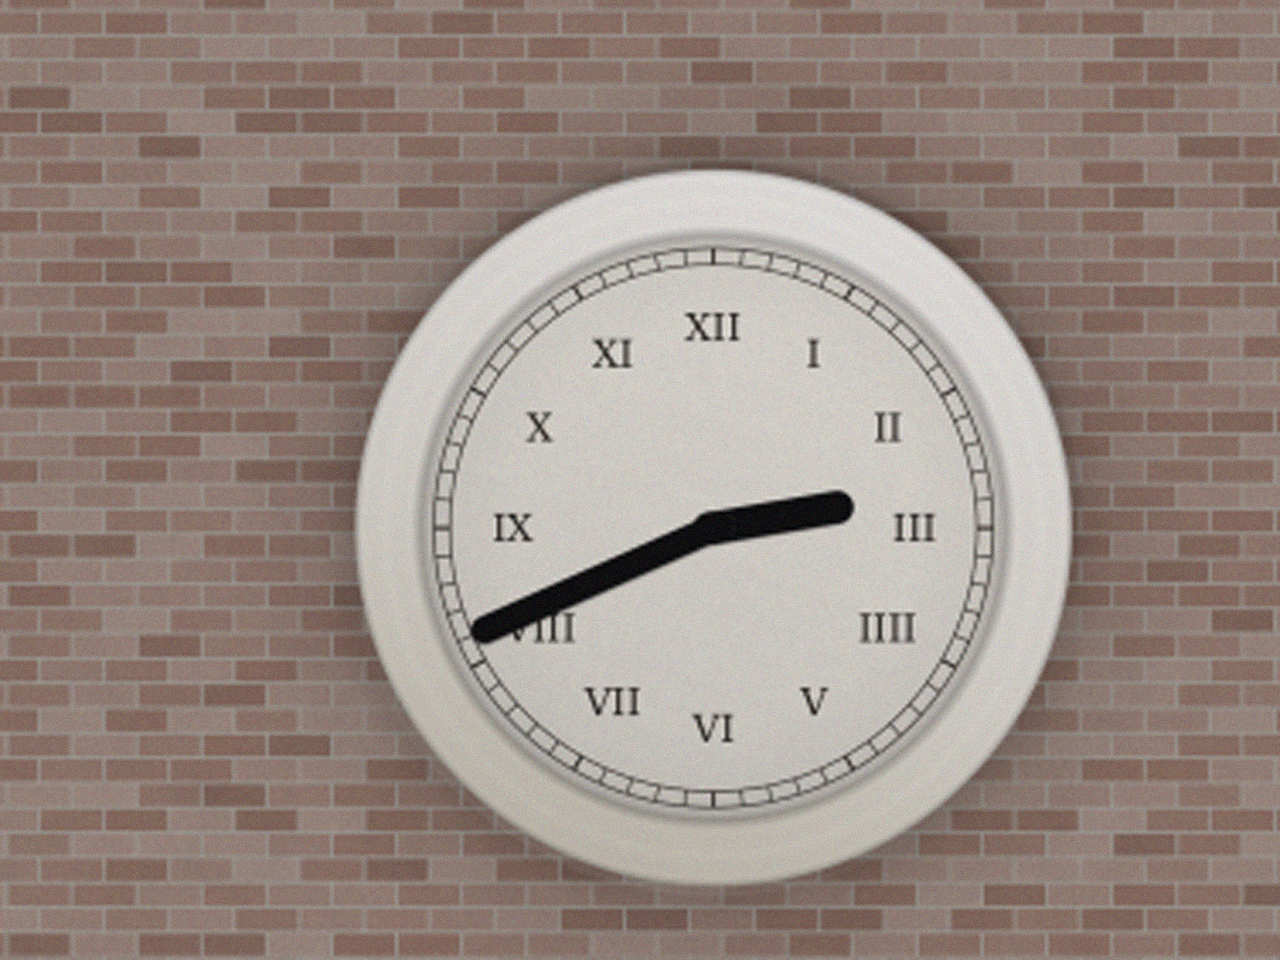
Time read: **2:41**
